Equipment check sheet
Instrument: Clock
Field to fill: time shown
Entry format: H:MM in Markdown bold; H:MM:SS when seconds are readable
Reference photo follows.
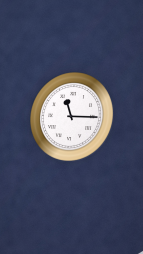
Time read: **11:15**
